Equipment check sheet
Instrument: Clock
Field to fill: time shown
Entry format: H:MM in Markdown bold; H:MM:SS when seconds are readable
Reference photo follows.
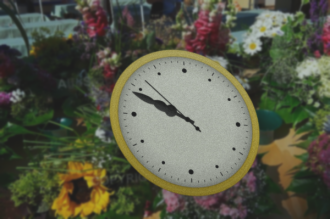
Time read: **9:48:52**
